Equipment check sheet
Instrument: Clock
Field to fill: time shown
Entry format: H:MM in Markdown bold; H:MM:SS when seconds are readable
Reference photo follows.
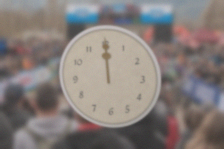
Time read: **12:00**
